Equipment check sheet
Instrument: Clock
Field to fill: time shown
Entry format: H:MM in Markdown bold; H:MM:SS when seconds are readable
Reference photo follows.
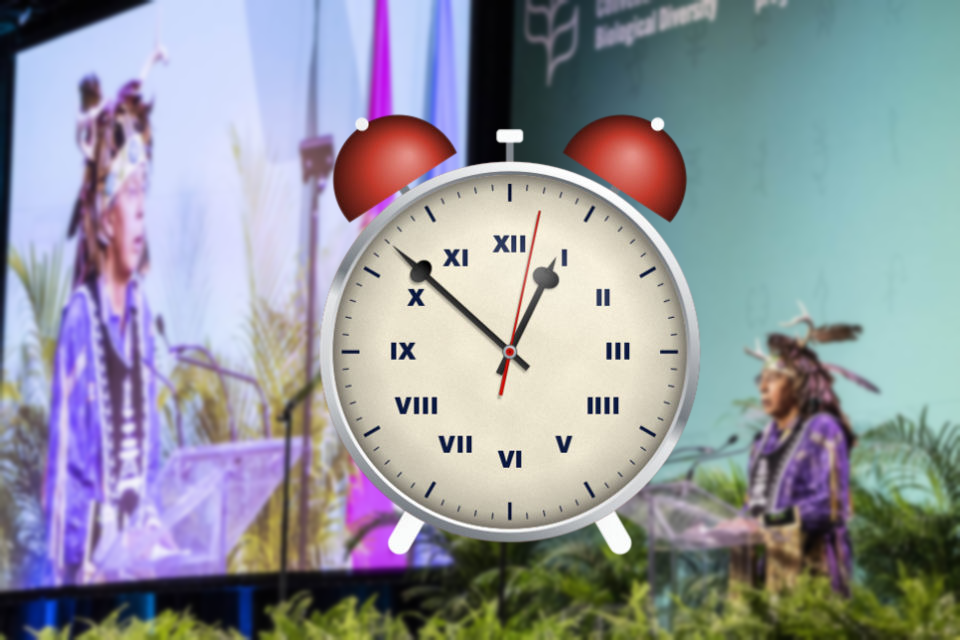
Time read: **12:52:02**
